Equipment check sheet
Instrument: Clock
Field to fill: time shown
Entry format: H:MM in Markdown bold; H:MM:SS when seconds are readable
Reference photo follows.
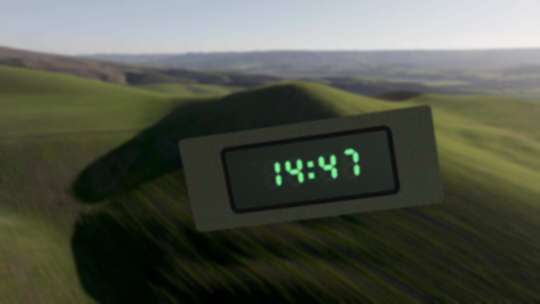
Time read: **14:47**
